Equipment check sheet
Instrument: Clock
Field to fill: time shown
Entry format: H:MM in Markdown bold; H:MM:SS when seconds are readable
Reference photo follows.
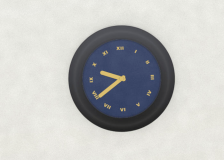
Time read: **9:39**
